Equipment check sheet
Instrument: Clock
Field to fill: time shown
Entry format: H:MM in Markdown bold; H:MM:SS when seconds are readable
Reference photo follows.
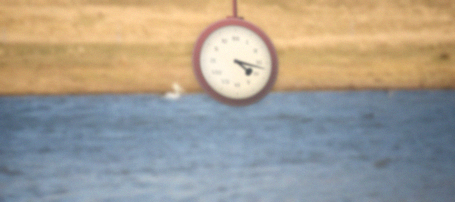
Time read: **4:17**
